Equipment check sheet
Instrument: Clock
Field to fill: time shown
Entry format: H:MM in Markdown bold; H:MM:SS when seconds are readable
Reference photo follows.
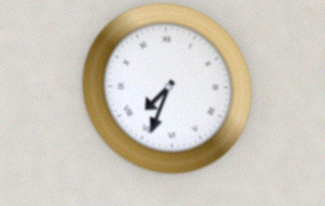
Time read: **7:34**
